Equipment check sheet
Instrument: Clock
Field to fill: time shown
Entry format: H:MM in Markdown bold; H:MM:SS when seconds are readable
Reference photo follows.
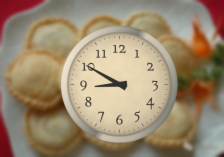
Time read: **8:50**
